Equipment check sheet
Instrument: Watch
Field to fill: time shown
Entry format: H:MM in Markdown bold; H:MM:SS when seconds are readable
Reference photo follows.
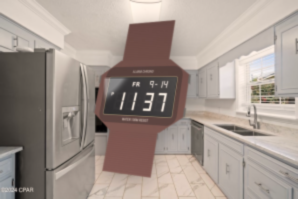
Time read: **11:37**
